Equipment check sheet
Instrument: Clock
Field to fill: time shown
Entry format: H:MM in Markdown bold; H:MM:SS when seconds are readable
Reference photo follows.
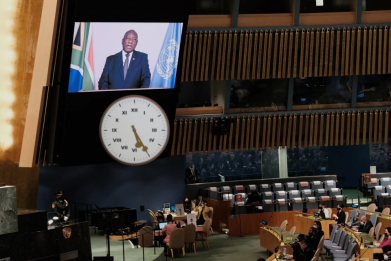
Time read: **5:25**
